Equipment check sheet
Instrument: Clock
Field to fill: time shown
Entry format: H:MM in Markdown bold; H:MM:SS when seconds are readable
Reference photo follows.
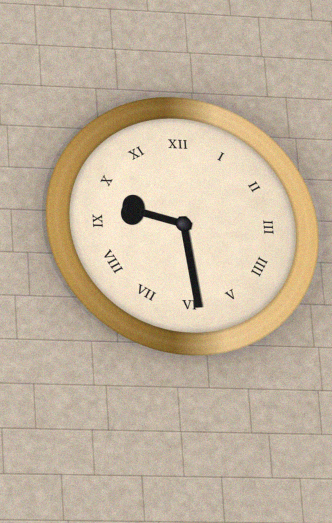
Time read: **9:29**
